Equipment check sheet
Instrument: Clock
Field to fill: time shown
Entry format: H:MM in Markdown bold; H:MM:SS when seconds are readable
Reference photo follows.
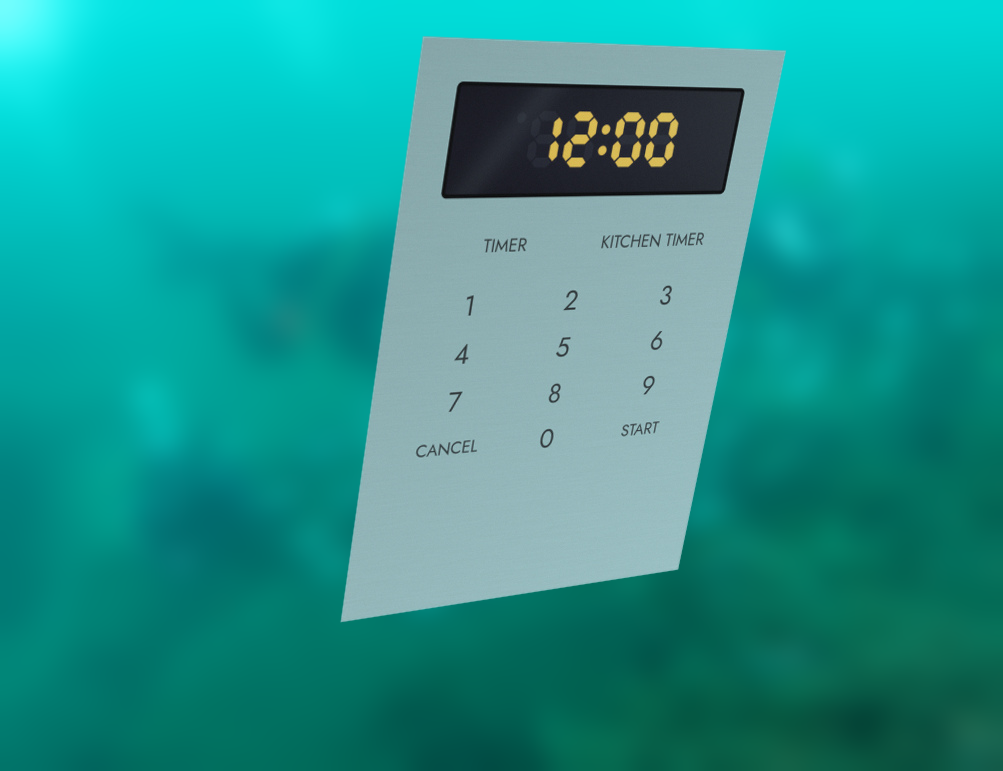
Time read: **12:00**
